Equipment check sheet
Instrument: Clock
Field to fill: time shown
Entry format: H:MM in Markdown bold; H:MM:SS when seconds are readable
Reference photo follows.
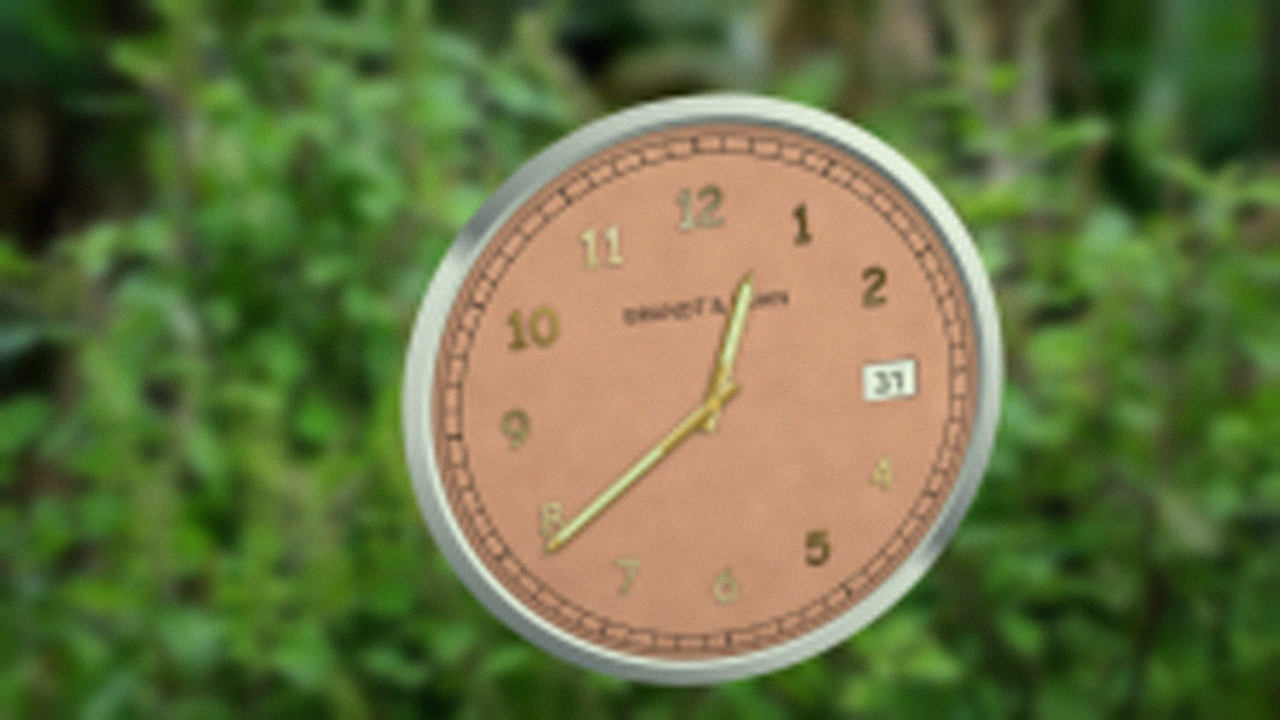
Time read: **12:39**
